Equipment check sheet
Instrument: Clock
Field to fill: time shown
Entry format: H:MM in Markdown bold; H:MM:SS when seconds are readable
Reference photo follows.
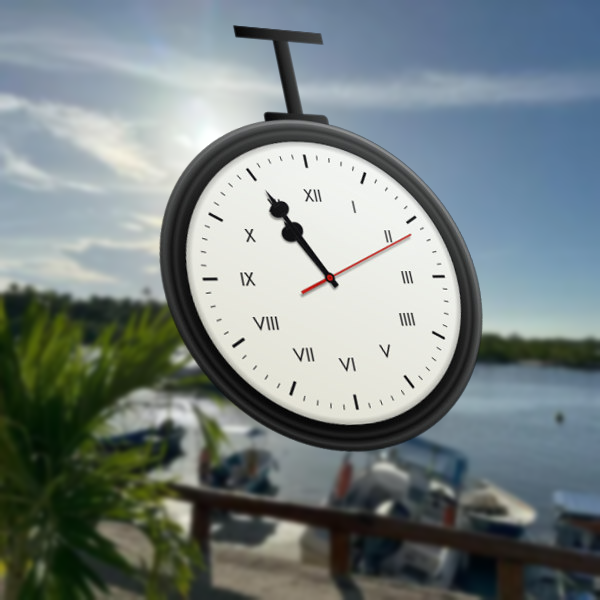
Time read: **10:55:11**
